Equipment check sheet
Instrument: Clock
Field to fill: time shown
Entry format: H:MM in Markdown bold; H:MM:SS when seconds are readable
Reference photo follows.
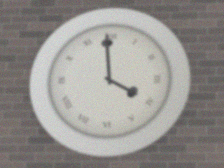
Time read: **3:59**
